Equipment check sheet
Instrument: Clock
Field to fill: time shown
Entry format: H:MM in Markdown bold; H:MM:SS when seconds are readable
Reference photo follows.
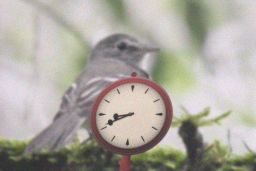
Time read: **8:41**
